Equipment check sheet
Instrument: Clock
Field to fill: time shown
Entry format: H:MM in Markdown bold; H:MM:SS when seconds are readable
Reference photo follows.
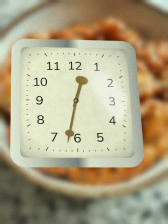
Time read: **12:32**
